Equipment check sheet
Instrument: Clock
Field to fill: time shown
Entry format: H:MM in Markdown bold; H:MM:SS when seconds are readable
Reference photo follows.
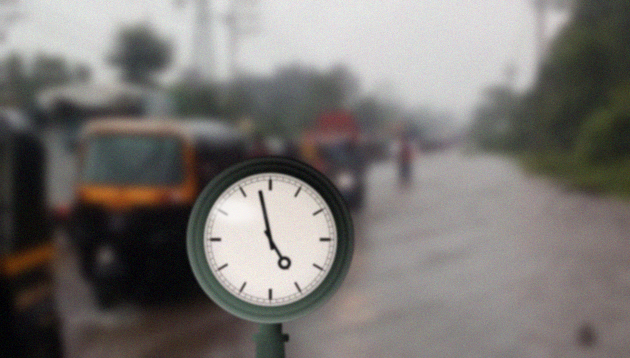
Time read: **4:58**
